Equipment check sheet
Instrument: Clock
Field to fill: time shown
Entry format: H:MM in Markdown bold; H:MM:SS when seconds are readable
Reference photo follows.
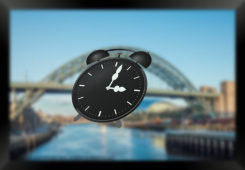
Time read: **3:02**
